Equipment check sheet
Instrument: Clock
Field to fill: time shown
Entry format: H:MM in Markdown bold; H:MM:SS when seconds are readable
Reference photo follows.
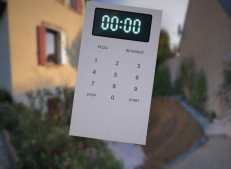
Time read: **0:00**
